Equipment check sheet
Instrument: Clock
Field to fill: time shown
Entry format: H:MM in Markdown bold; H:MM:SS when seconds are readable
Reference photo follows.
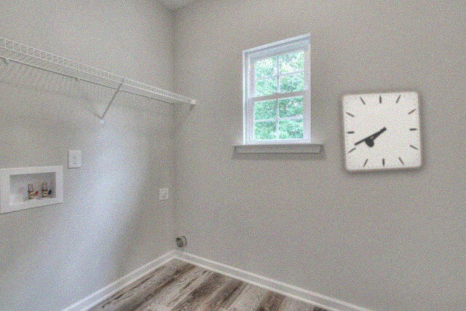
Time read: **7:41**
